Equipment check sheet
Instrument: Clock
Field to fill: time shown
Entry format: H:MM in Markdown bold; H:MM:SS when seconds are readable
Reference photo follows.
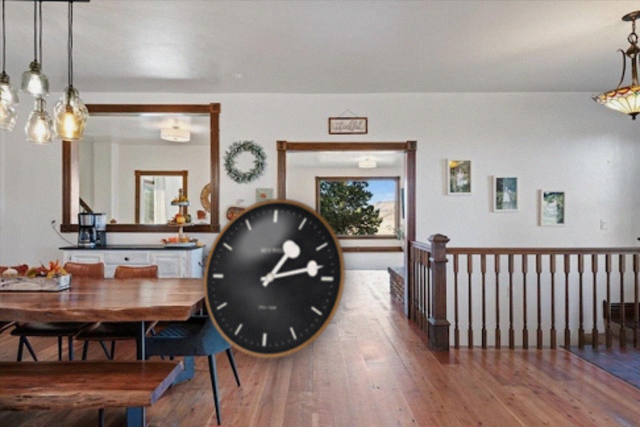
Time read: **1:13**
